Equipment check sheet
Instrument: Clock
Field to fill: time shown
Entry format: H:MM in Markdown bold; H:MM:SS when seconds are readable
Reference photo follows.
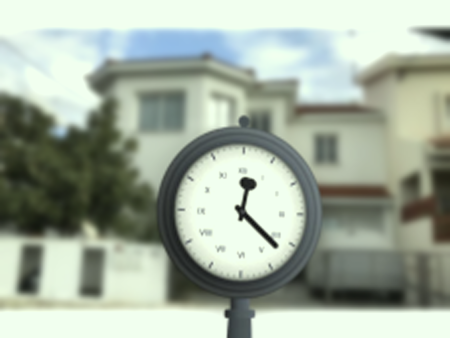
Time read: **12:22**
